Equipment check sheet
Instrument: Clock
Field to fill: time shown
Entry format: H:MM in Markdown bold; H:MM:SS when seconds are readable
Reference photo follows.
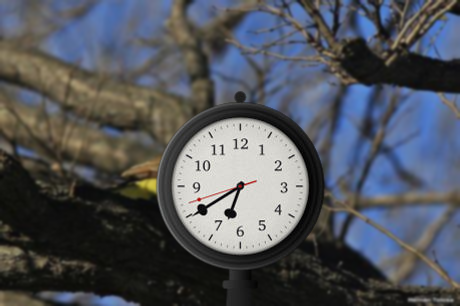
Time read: **6:39:42**
